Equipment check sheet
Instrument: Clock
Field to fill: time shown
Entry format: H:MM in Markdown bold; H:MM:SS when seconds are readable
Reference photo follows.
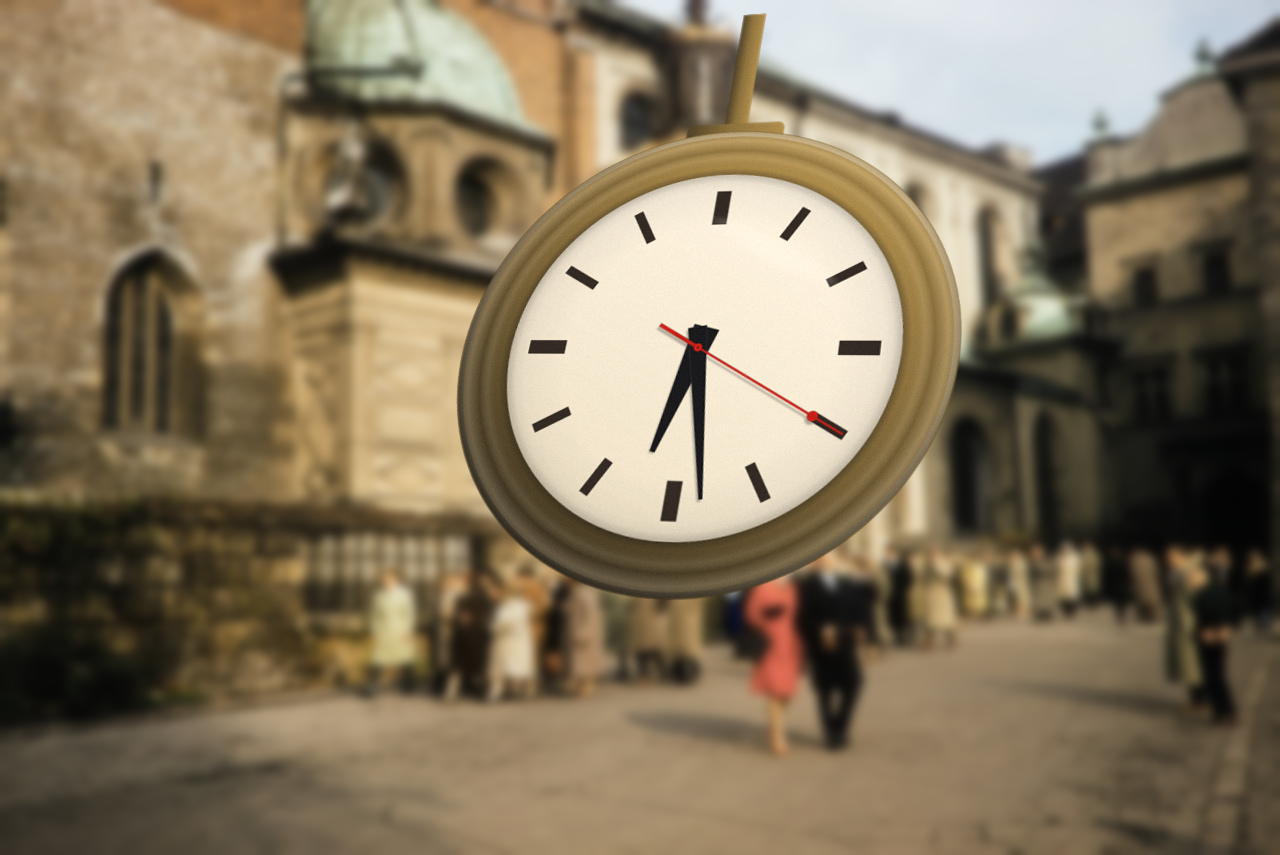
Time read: **6:28:20**
